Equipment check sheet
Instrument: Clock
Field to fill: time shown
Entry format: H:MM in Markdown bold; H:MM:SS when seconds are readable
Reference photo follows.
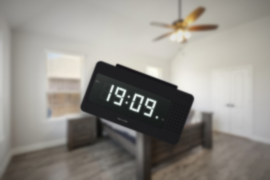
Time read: **19:09**
